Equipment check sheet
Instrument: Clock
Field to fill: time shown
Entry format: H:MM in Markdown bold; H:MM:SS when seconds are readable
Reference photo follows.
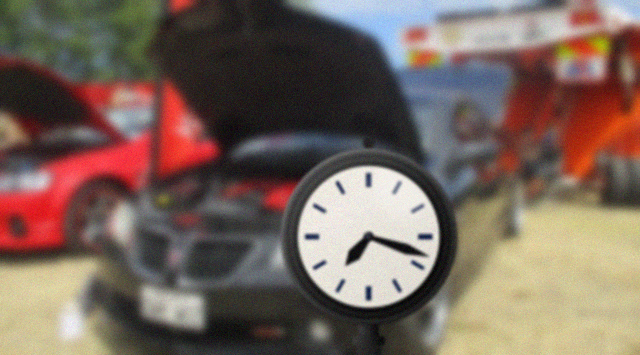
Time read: **7:18**
